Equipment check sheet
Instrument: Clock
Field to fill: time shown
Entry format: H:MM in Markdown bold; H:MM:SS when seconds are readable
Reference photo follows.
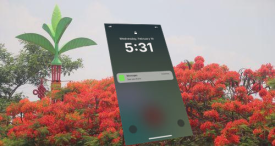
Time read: **5:31**
